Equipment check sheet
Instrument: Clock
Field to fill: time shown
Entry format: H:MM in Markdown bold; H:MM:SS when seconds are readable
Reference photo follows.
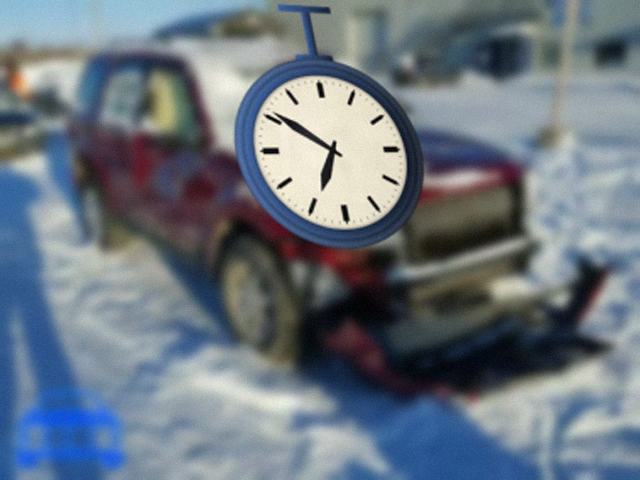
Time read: **6:51**
